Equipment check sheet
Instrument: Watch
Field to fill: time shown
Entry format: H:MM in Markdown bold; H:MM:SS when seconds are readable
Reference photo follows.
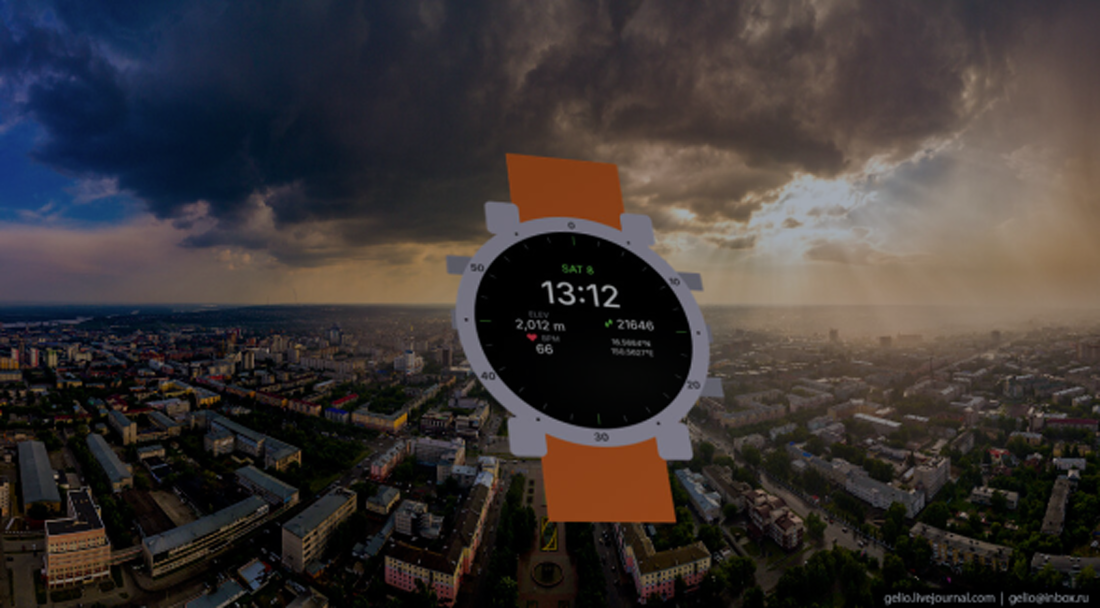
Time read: **13:12**
